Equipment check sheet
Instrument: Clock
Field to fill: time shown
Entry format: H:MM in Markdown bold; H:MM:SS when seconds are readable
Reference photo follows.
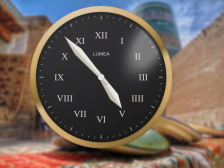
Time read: **4:53**
